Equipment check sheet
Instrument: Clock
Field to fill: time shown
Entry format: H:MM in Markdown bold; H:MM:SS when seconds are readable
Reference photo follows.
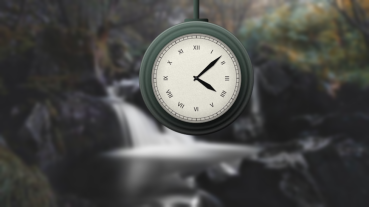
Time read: **4:08**
